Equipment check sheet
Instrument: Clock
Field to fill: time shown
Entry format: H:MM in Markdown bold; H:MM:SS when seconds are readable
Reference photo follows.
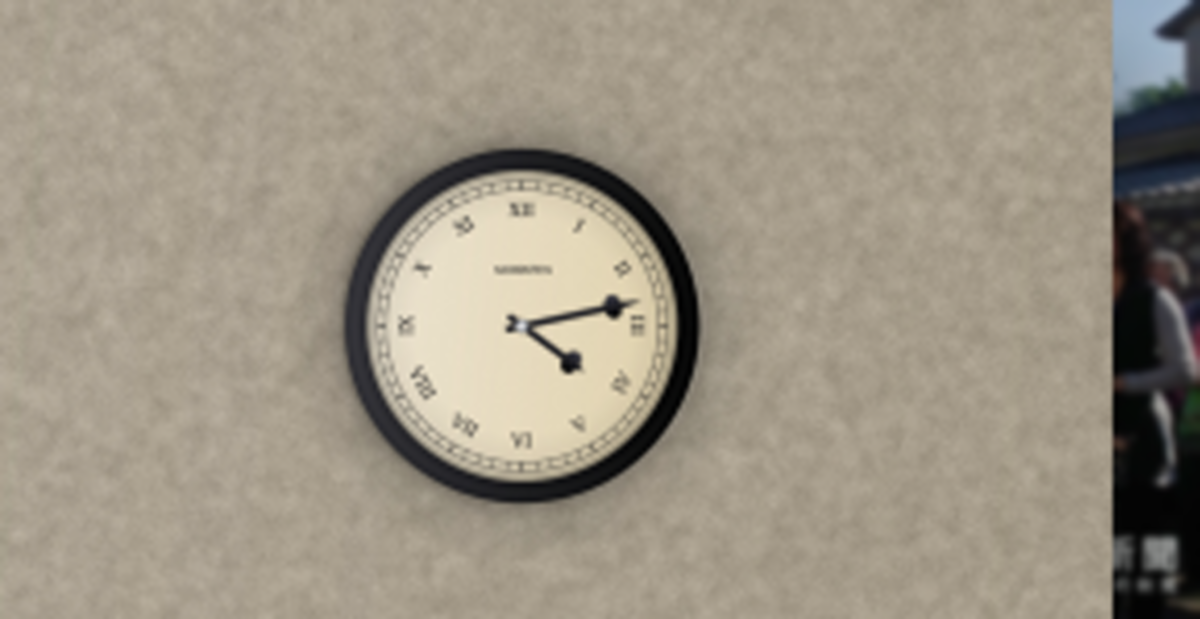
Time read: **4:13**
